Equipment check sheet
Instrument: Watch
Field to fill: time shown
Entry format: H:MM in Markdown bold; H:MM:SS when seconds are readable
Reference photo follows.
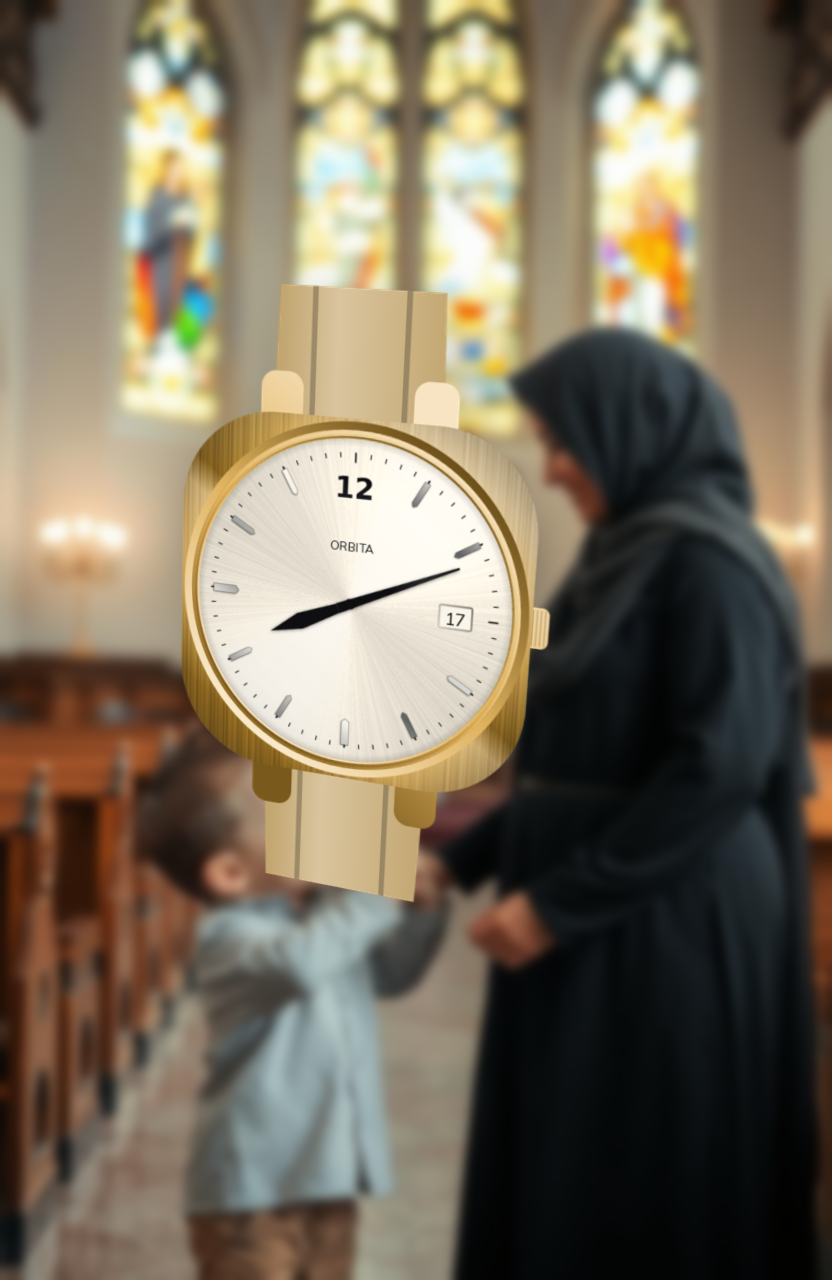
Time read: **8:11**
